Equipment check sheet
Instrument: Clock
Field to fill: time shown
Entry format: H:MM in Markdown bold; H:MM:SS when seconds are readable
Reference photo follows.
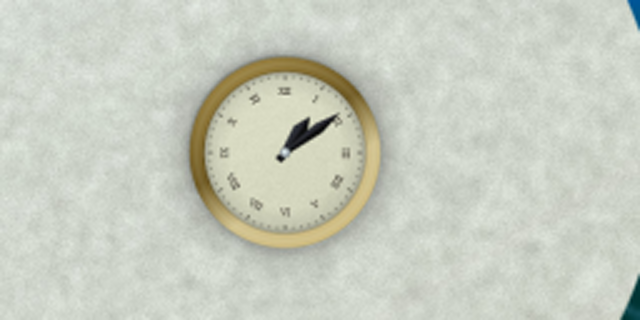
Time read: **1:09**
